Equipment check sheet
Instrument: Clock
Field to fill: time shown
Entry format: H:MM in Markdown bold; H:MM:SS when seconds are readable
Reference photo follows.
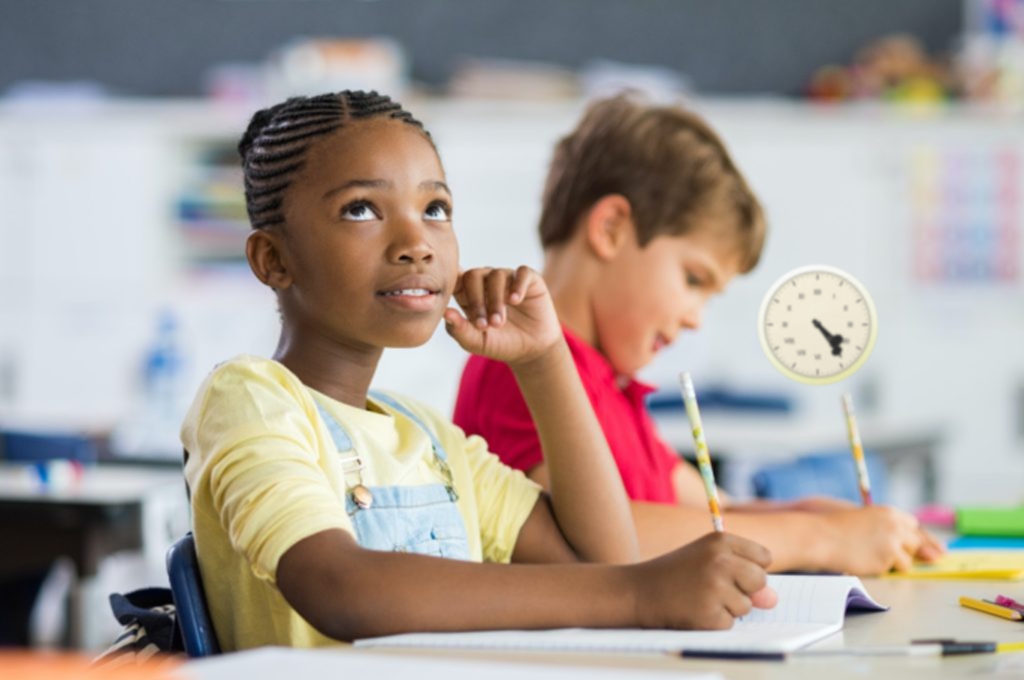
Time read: **4:24**
